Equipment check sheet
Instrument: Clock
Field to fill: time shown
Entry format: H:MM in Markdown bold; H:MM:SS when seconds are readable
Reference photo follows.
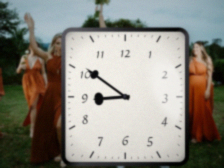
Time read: **8:51**
